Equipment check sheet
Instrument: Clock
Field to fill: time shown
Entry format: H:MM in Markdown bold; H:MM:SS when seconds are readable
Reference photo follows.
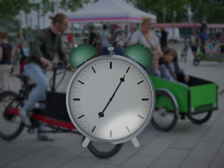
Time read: **7:05**
